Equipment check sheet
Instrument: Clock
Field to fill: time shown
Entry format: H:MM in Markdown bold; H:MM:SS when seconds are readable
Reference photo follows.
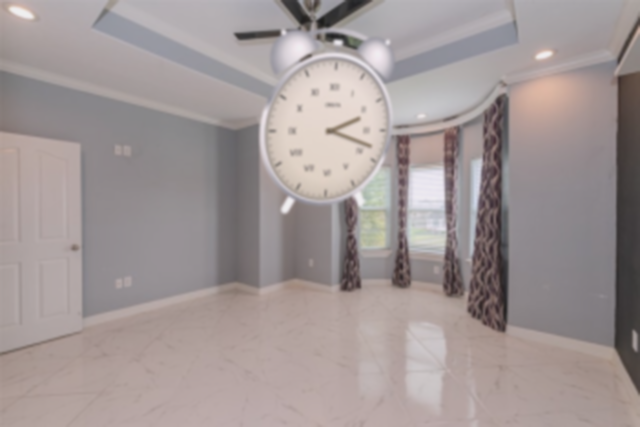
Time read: **2:18**
